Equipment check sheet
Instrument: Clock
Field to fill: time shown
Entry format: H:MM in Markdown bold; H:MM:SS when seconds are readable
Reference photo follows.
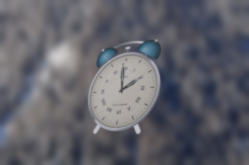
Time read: **1:59**
